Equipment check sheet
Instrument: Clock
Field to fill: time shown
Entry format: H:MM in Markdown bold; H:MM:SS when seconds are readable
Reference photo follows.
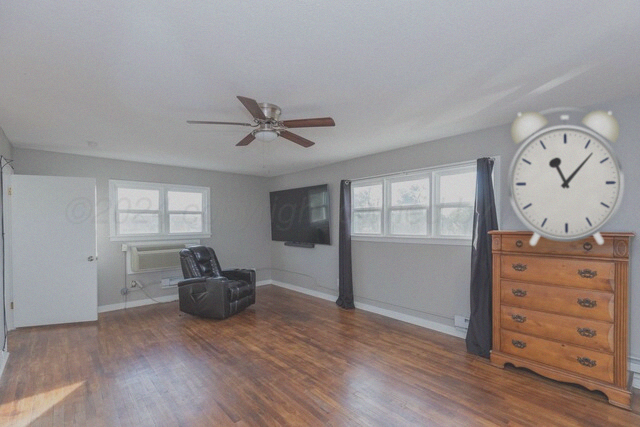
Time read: **11:07**
